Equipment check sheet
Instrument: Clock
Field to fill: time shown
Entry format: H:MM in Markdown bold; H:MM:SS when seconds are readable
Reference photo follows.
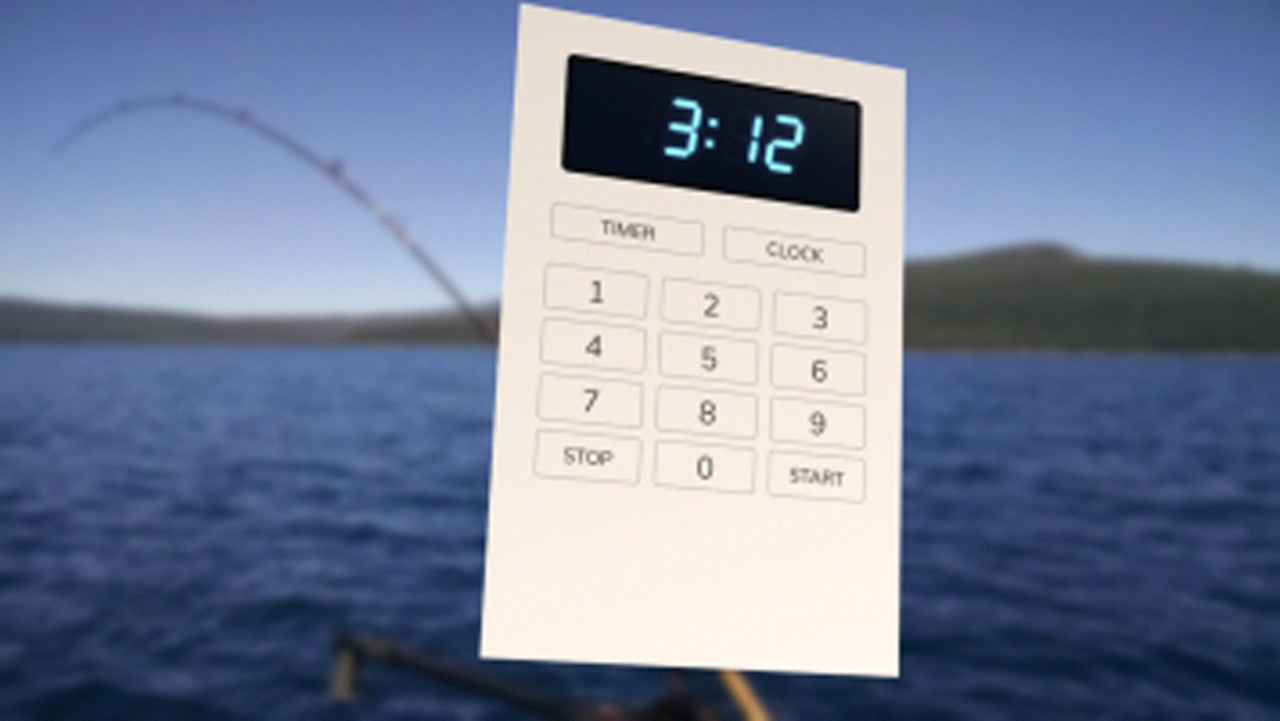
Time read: **3:12**
